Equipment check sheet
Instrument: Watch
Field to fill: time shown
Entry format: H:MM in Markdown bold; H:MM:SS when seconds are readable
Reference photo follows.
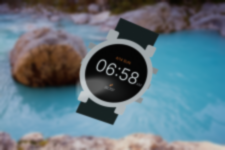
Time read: **6:58**
